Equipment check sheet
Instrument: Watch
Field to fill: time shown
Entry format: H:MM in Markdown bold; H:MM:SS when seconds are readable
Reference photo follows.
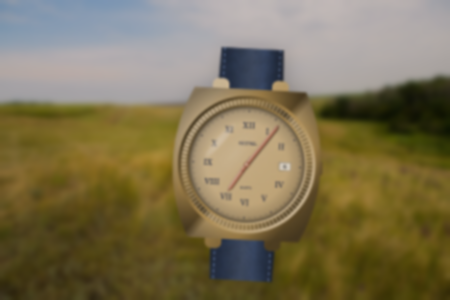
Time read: **7:06**
